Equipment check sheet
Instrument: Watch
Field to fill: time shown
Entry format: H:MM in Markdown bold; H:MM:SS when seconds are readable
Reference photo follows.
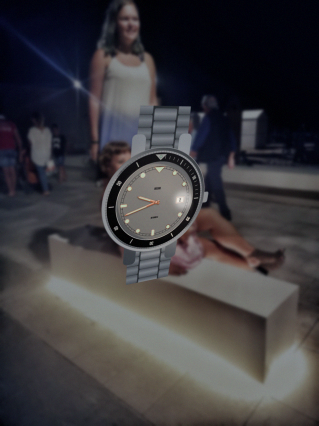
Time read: **9:42**
